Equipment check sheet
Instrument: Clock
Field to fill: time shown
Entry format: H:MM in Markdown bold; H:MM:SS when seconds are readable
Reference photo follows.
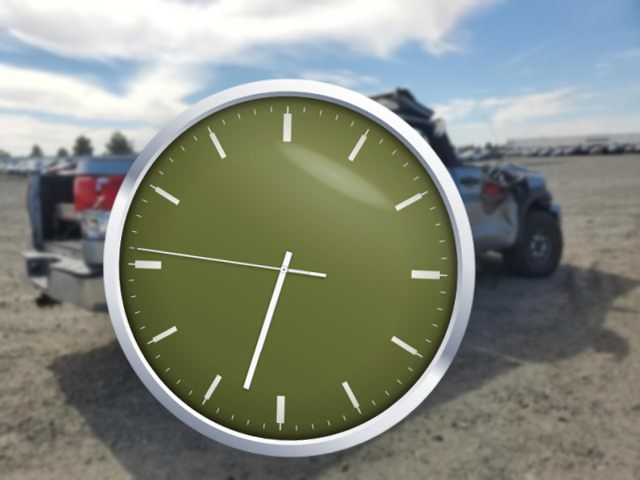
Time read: **6:32:46**
